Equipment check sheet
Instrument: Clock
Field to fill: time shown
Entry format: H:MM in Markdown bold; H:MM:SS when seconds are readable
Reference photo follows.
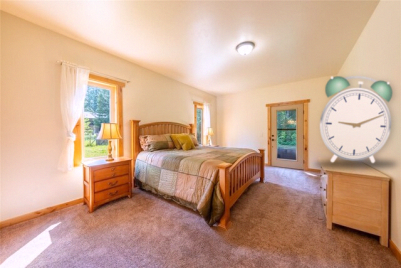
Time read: **9:11**
